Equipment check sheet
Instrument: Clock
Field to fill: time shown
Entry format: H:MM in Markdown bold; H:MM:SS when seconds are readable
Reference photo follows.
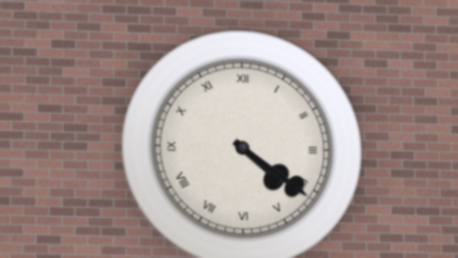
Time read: **4:21**
